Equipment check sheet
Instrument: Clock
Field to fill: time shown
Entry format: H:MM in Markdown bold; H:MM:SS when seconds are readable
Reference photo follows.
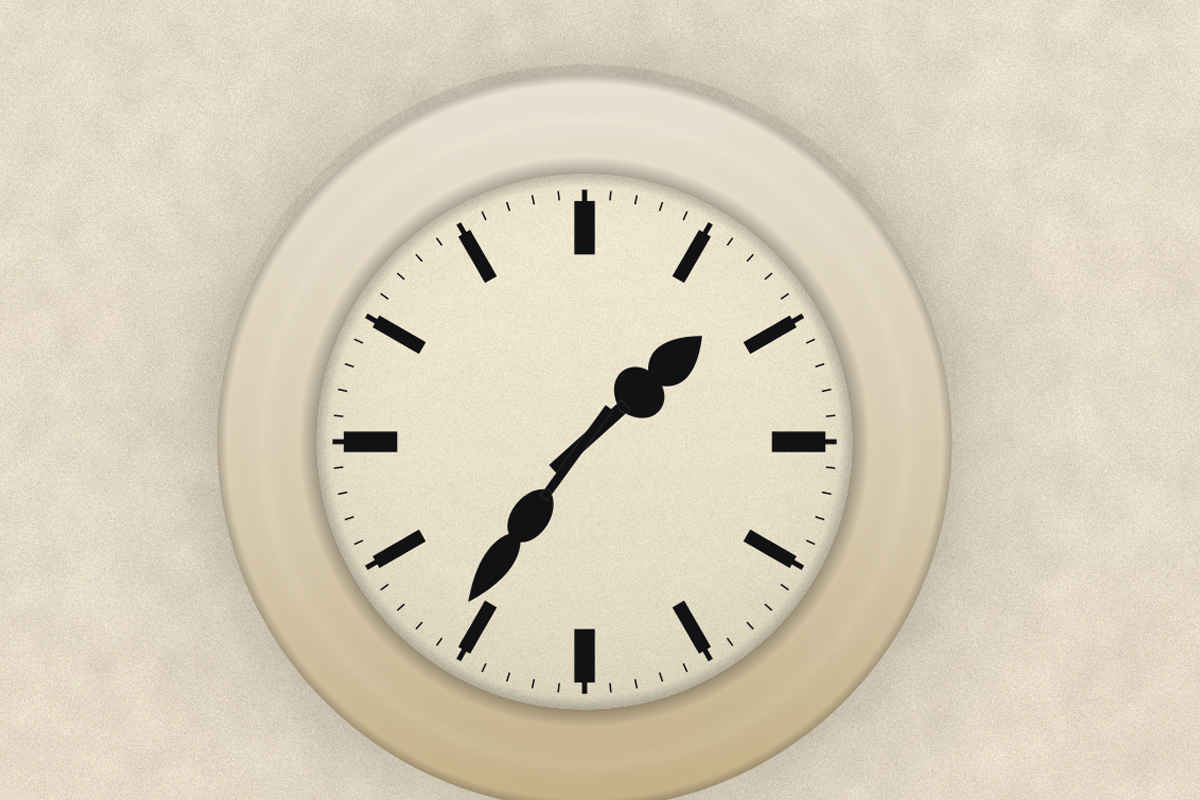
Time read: **1:36**
